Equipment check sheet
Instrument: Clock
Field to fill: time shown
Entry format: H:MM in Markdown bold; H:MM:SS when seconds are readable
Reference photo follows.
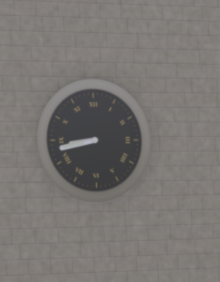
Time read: **8:43**
